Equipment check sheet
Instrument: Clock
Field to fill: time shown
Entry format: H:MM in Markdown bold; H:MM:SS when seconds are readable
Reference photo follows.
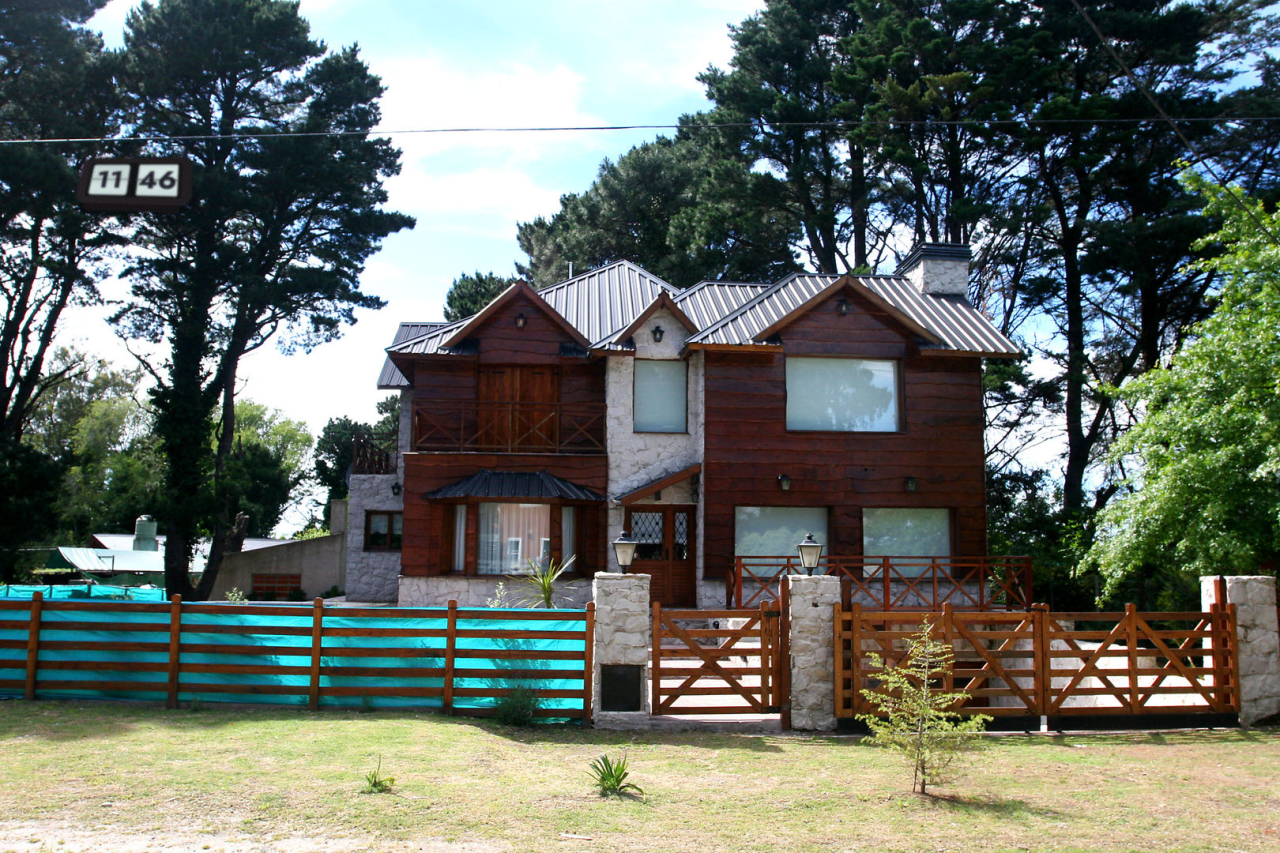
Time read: **11:46**
